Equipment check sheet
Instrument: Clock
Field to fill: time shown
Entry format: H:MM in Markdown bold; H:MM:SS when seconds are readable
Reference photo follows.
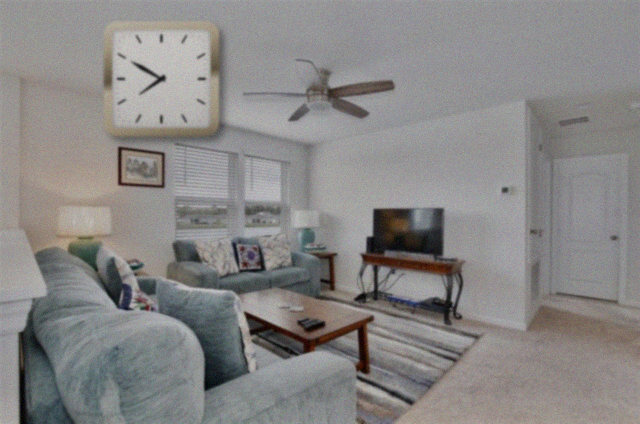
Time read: **7:50**
